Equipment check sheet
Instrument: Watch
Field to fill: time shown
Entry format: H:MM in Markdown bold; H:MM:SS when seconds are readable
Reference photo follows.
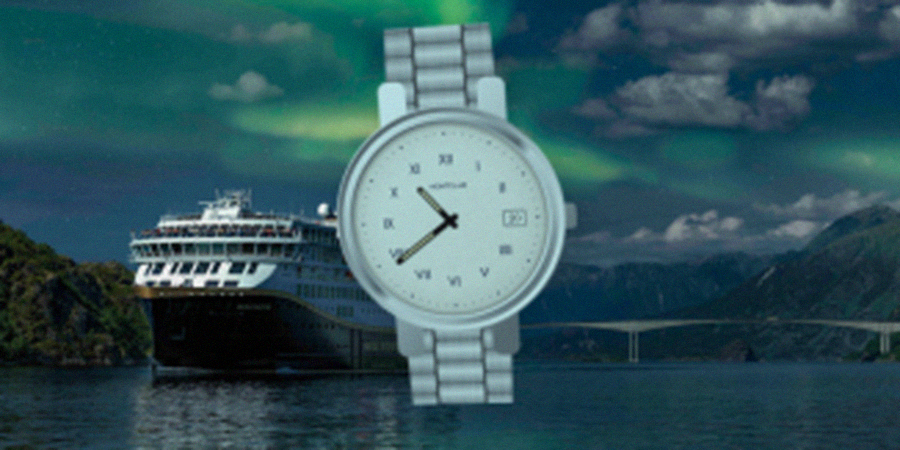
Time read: **10:39**
